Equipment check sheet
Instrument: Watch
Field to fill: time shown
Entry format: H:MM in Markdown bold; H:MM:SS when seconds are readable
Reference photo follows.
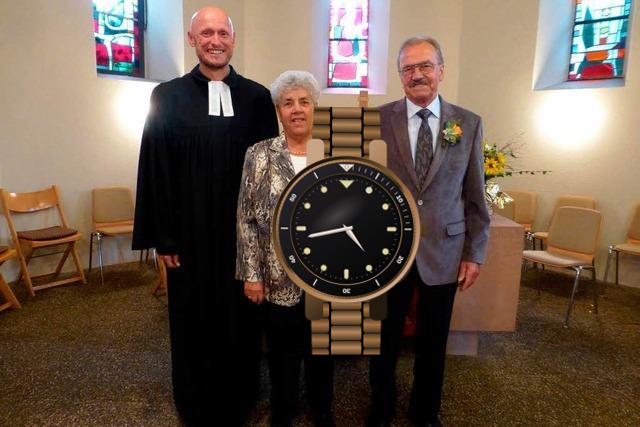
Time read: **4:43**
